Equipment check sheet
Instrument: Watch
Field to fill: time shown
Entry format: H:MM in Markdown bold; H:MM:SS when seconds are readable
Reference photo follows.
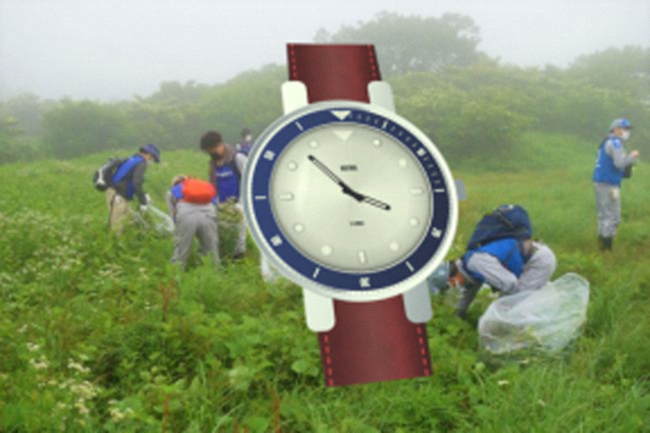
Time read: **3:53**
